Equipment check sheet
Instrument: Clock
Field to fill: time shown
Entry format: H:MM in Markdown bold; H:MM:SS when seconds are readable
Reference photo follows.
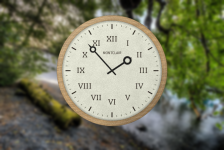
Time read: **1:53**
